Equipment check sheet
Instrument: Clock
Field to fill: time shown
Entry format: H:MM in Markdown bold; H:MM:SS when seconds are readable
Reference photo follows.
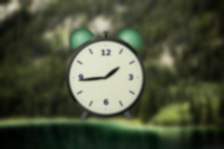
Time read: **1:44**
